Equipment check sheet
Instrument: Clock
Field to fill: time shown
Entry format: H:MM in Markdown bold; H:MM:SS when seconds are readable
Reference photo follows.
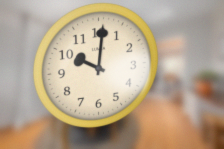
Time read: **10:01**
